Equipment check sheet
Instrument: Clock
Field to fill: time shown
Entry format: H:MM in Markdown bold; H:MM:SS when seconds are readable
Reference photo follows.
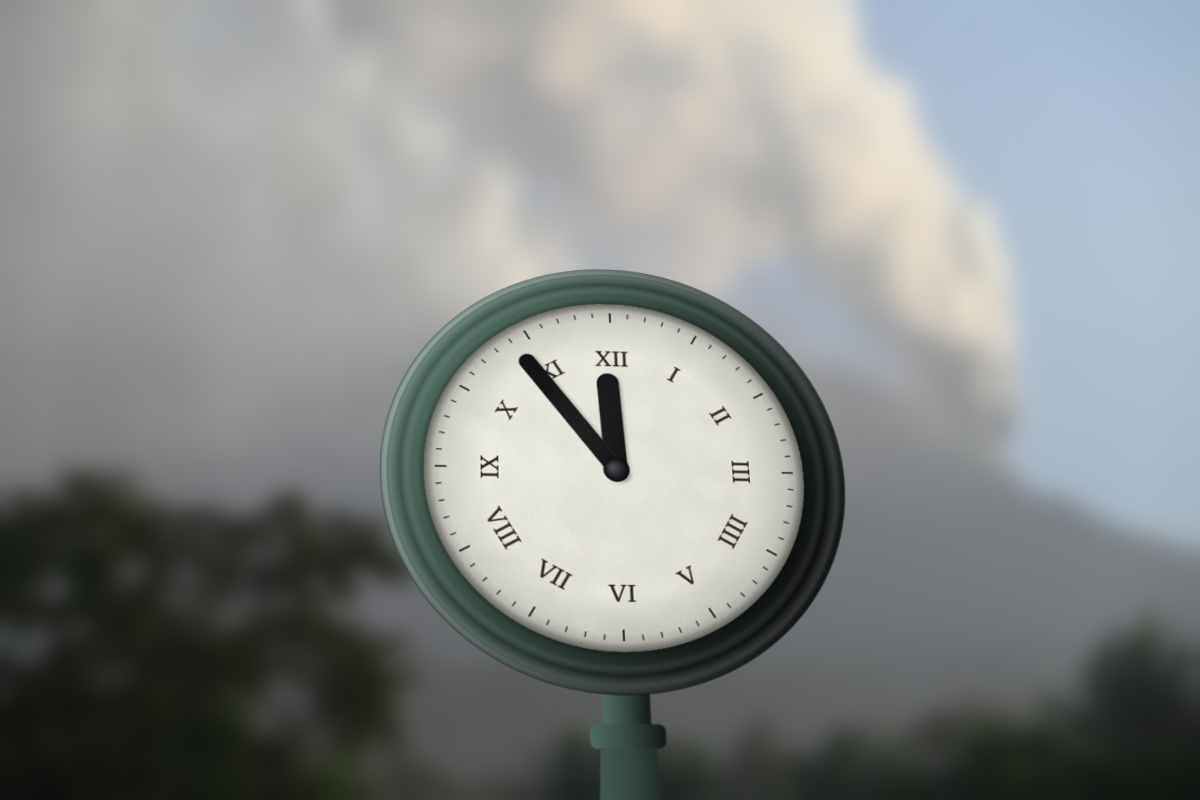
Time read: **11:54**
